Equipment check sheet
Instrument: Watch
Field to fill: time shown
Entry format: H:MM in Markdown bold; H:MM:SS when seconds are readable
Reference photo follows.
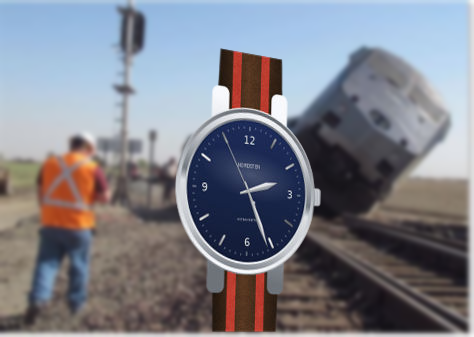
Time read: **2:25:55**
